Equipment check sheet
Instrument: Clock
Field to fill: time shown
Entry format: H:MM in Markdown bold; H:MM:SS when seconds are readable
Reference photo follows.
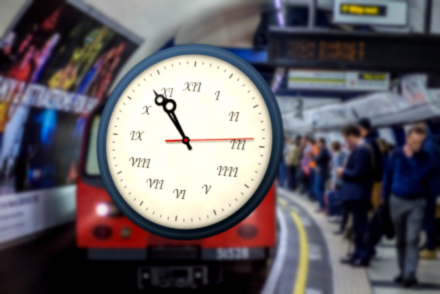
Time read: **10:53:14**
